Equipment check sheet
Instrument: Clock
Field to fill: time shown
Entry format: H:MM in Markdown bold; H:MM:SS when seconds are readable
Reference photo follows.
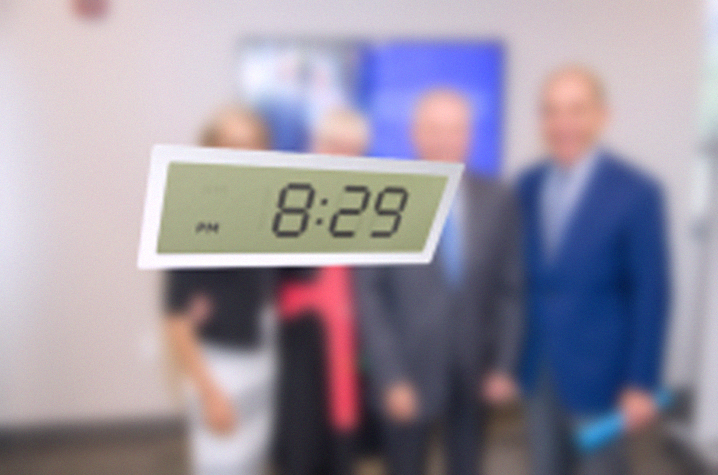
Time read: **8:29**
